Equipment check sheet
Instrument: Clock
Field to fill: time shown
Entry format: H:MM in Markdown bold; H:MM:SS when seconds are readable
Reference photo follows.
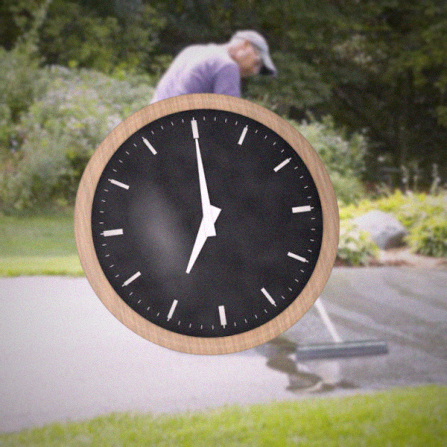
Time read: **7:00**
